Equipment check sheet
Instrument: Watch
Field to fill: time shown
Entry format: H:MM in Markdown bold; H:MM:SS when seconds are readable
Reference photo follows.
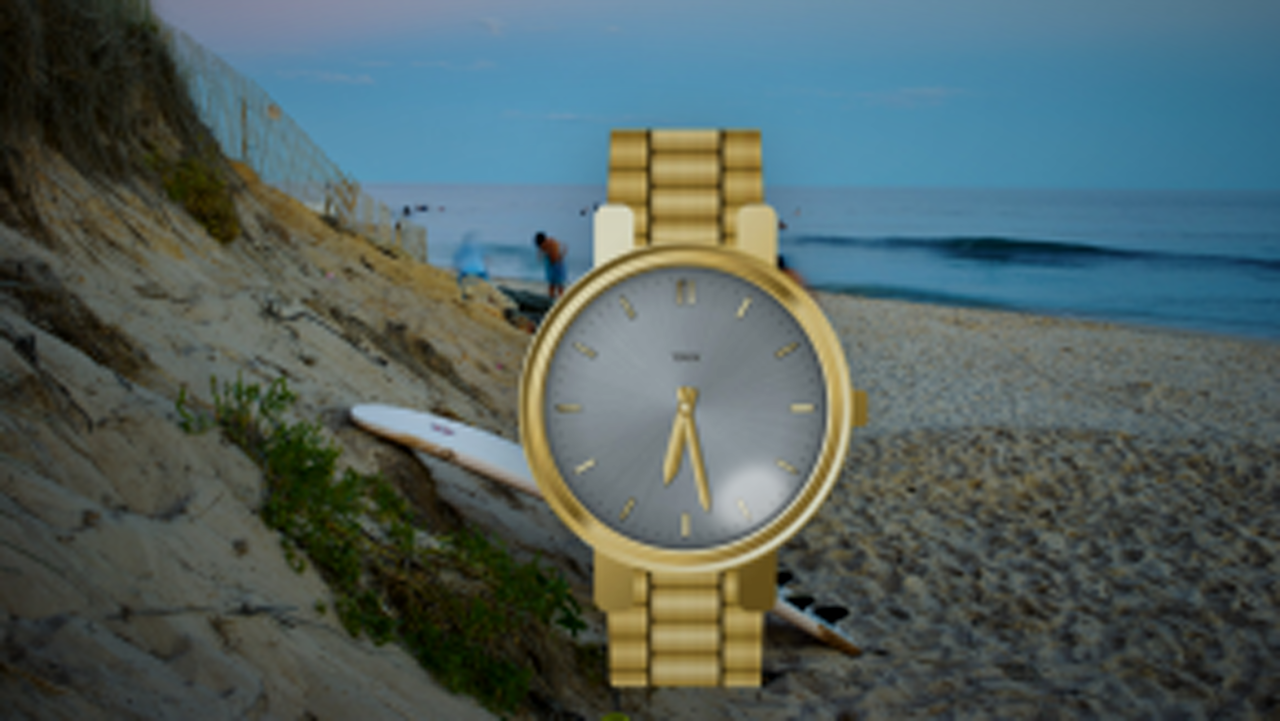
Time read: **6:28**
